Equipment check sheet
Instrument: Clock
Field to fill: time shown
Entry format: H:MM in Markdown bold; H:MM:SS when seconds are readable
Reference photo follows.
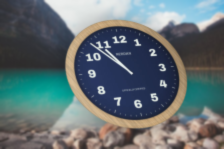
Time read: **10:53**
